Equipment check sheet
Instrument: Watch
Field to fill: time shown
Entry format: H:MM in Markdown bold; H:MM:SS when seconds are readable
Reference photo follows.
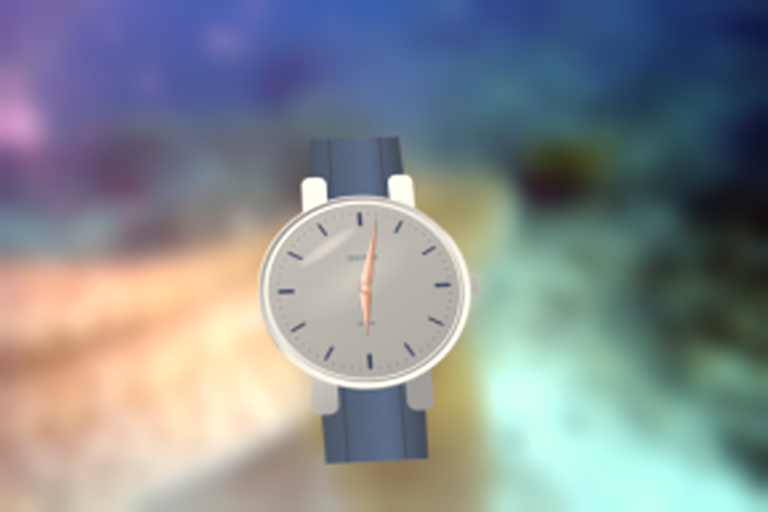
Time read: **6:02**
